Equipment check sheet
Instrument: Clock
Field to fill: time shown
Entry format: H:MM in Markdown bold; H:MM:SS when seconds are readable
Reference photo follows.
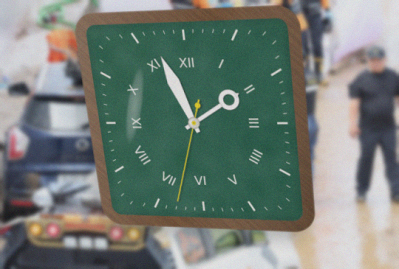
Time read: **1:56:33**
